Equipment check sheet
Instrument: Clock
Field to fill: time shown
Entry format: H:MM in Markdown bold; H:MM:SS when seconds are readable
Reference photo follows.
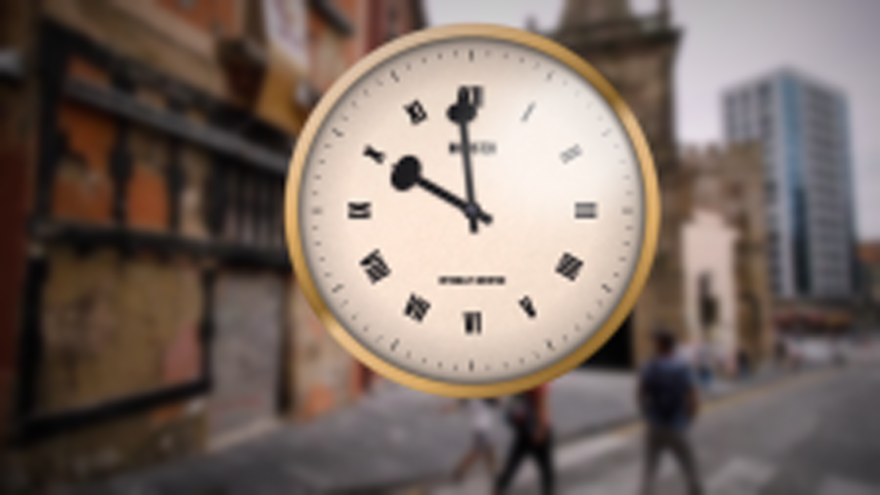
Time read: **9:59**
